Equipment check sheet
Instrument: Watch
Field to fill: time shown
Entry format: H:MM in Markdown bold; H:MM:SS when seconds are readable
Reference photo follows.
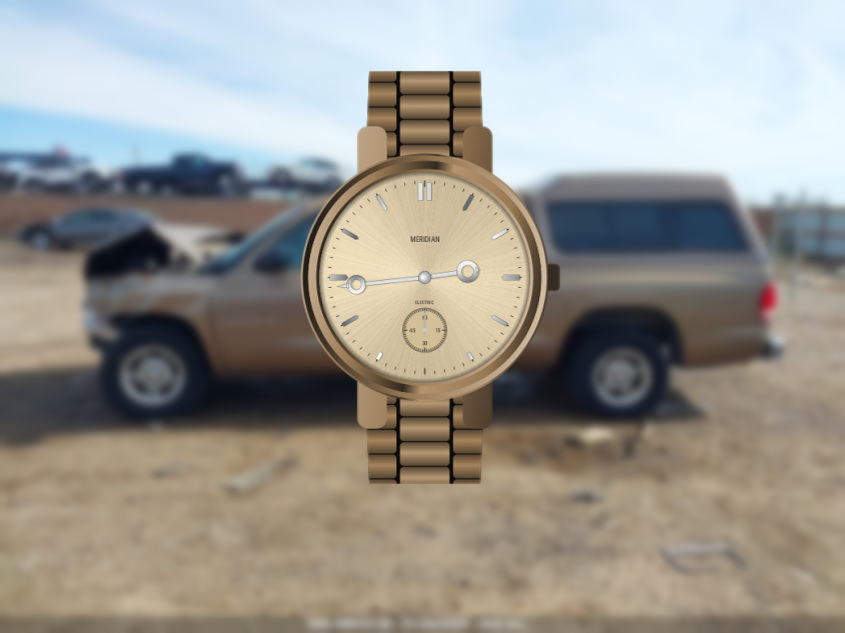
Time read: **2:44**
